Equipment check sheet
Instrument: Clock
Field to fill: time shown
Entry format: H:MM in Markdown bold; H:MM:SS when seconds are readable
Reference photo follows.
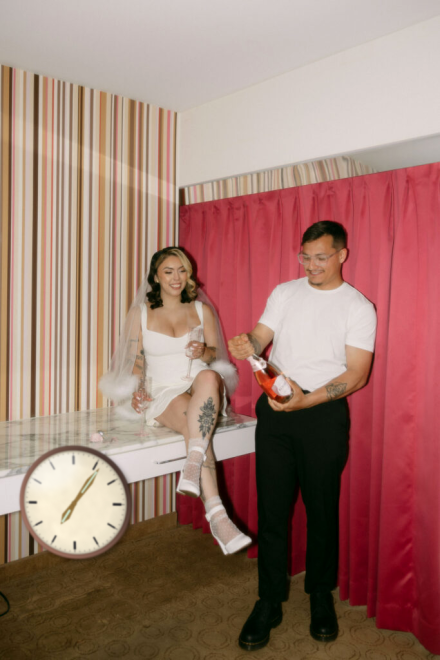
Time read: **7:06**
